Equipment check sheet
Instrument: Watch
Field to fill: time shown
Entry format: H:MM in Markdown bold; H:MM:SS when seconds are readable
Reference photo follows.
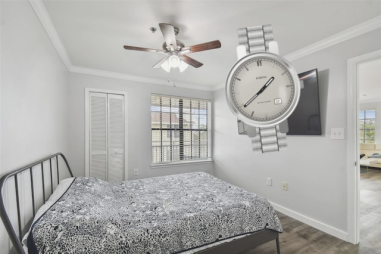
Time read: **1:39**
